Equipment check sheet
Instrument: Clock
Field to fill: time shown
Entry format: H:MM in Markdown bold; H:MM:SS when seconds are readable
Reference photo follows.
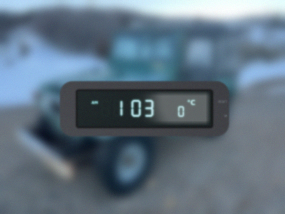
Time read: **1:03**
